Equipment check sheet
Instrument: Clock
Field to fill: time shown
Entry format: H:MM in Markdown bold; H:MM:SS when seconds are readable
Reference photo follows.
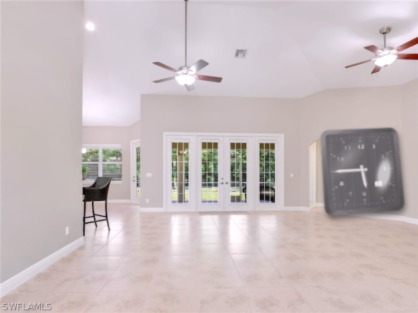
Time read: **5:45**
